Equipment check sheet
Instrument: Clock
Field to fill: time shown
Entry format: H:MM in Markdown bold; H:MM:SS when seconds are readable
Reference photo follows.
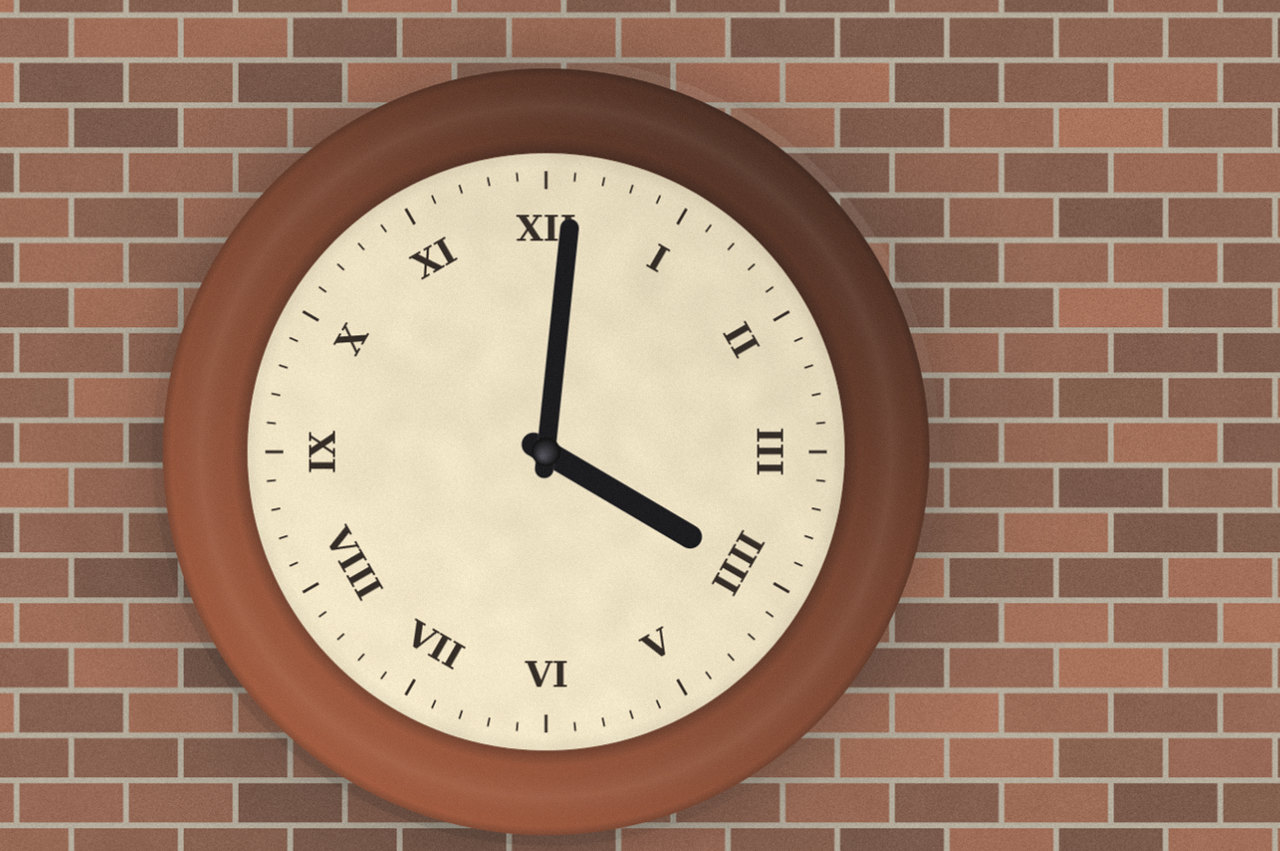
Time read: **4:01**
